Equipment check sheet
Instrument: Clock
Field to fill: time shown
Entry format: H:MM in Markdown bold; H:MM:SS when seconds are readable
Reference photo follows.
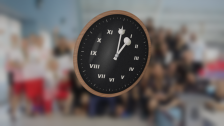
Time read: **1:00**
